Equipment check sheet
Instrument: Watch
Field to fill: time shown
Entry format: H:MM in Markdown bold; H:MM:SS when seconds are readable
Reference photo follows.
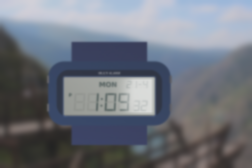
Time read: **1:09:32**
